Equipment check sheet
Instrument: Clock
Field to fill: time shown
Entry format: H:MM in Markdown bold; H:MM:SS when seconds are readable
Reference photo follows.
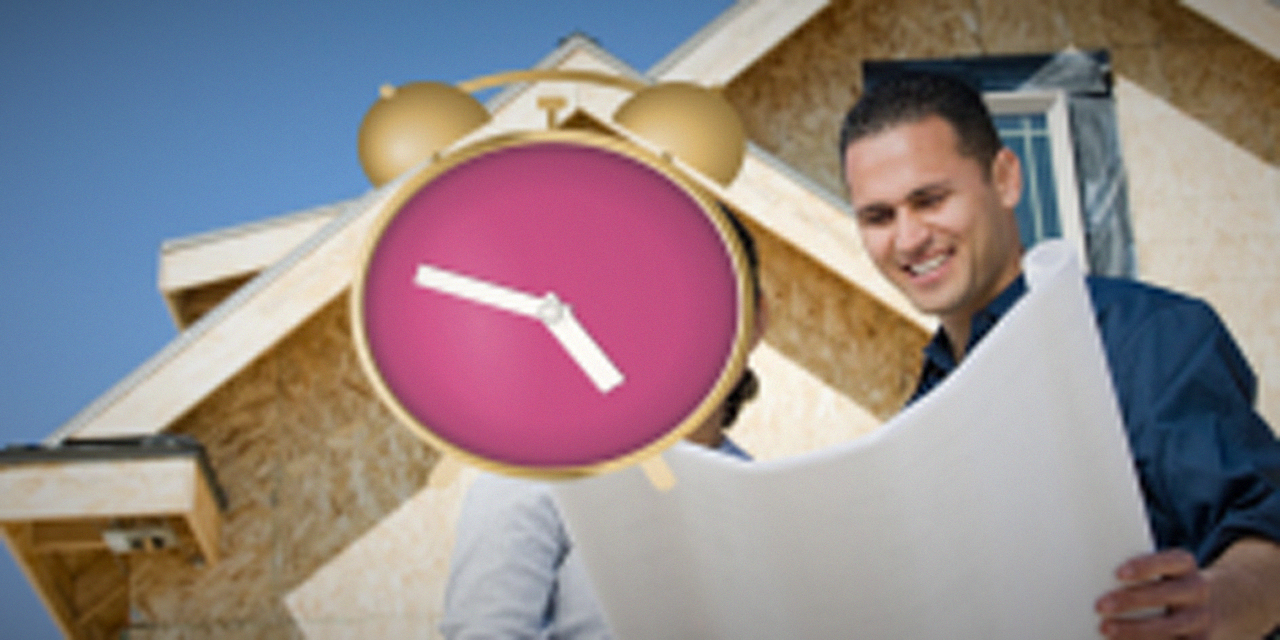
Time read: **4:48**
